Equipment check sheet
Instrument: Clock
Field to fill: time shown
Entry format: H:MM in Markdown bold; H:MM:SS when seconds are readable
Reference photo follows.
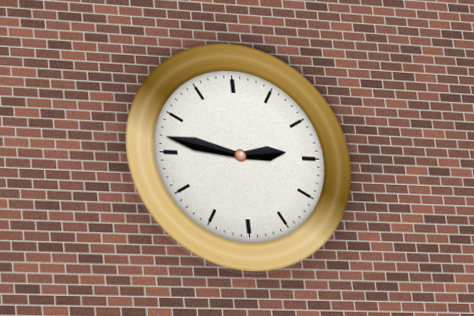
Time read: **2:47**
